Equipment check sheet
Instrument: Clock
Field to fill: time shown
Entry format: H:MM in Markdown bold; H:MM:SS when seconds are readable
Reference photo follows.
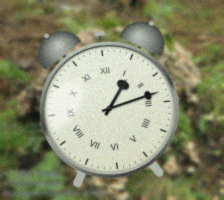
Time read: **1:13**
